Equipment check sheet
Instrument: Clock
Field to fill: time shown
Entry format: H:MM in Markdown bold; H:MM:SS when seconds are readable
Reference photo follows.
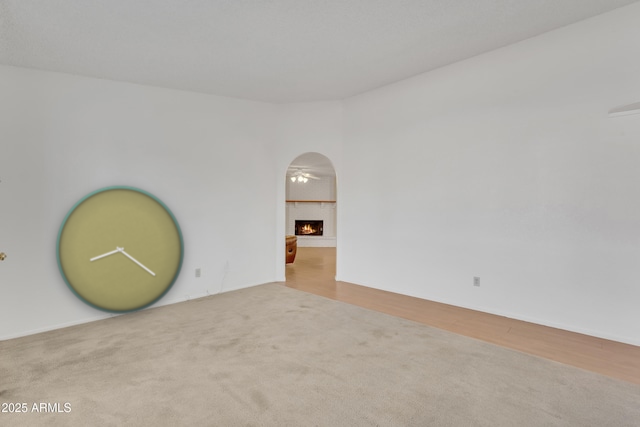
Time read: **8:21**
